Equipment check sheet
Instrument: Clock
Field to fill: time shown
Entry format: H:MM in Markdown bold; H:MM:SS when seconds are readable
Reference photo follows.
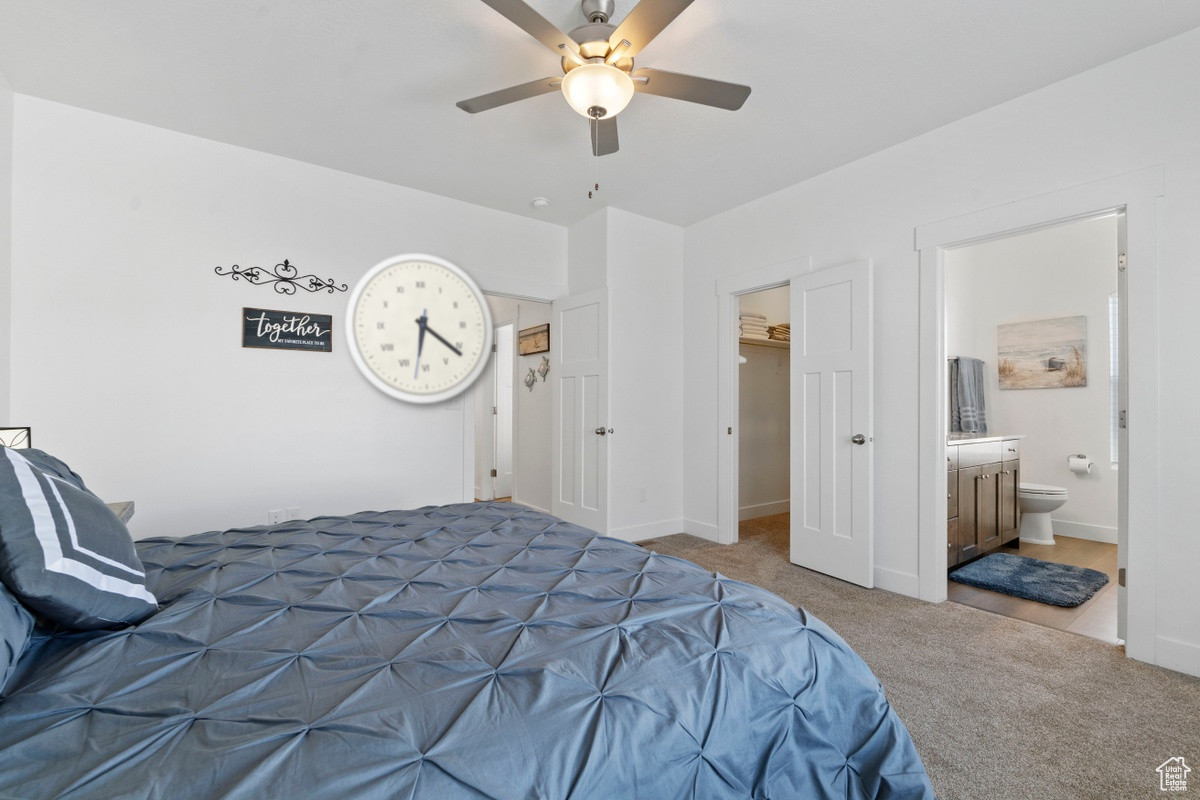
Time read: **6:21:32**
